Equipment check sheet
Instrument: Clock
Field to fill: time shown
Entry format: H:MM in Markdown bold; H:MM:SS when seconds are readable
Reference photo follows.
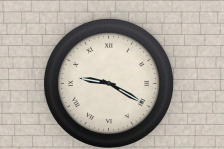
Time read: **9:20**
